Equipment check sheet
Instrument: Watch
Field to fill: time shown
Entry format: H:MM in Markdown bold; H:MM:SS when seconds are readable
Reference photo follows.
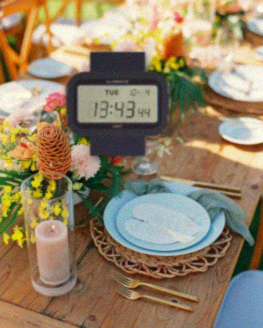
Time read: **13:43:44**
